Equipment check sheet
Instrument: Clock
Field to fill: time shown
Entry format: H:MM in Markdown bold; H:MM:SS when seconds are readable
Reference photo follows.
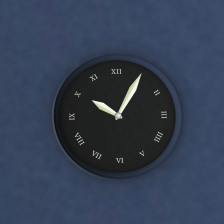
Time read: **10:05**
